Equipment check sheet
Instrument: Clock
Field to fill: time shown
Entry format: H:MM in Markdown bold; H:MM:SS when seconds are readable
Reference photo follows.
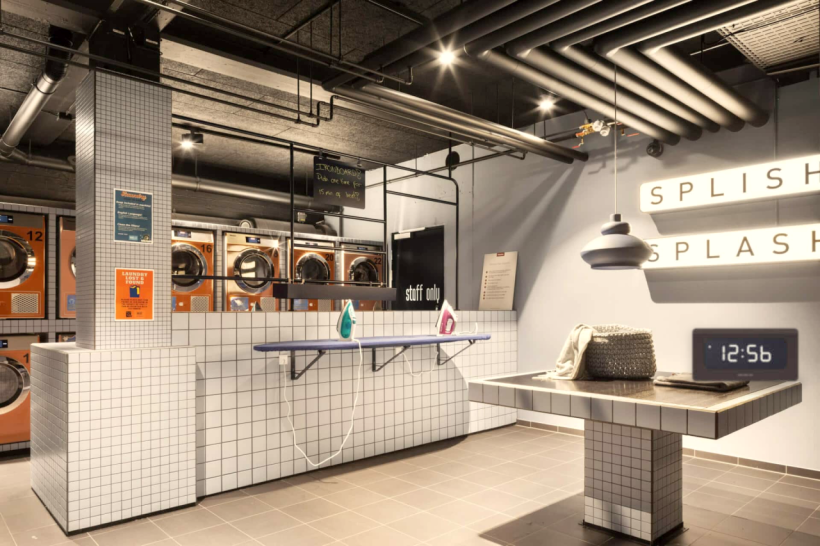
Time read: **12:56**
